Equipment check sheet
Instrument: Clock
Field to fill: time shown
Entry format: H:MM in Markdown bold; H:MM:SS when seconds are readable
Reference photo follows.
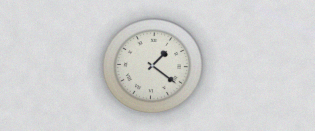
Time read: **1:21**
